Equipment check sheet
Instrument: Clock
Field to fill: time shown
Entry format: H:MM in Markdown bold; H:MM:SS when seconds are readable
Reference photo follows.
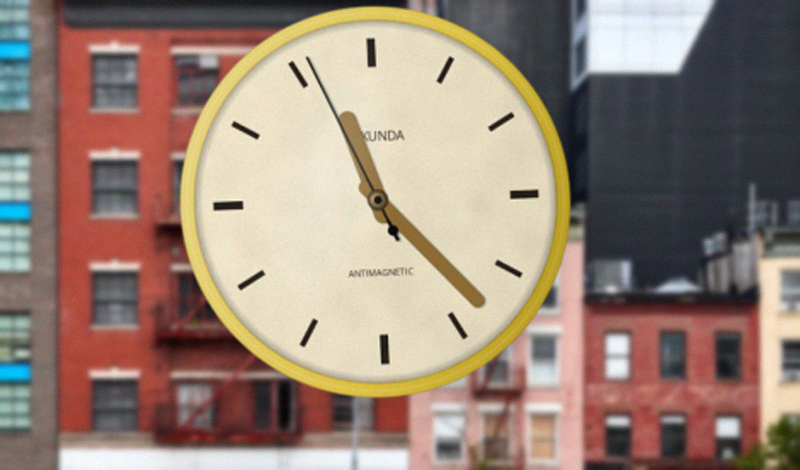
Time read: **11:22:56**
